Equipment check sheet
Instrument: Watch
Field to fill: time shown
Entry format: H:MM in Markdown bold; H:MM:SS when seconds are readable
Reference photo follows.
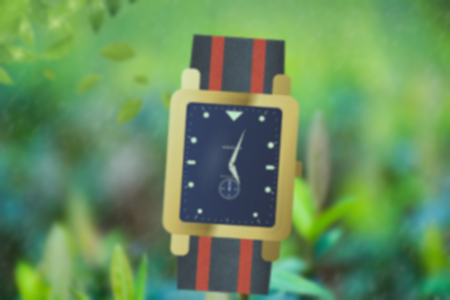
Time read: **5:03**
